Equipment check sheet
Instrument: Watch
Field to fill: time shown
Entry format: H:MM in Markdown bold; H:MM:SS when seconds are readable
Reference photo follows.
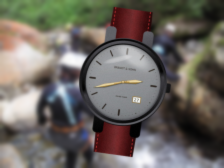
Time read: **2:42**
